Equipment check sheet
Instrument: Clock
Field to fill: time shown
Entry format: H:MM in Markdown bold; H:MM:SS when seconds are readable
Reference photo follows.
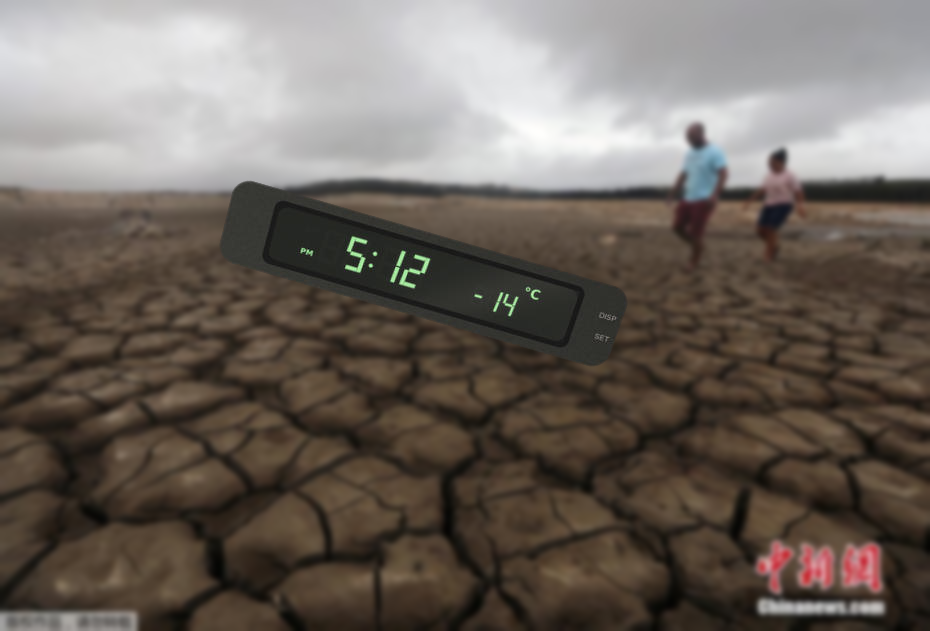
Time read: **5:12**
